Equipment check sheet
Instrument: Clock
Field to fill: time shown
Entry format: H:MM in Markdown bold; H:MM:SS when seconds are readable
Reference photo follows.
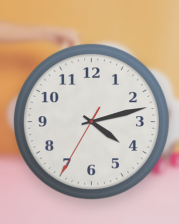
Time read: **4:12:35**
